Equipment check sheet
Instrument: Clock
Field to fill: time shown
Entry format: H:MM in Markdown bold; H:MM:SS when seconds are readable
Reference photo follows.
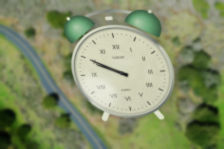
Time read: **9:50**
